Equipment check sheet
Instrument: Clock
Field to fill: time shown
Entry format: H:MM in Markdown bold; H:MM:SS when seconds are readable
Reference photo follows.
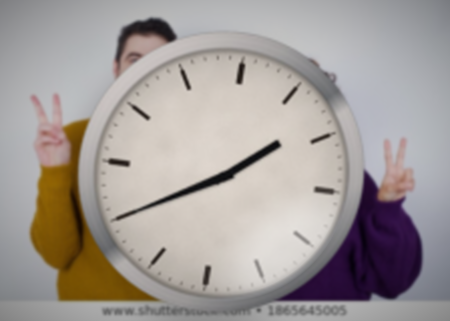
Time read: **1:40**
